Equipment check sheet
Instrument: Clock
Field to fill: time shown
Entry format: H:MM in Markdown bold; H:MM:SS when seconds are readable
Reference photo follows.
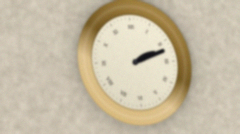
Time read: **2:12**
